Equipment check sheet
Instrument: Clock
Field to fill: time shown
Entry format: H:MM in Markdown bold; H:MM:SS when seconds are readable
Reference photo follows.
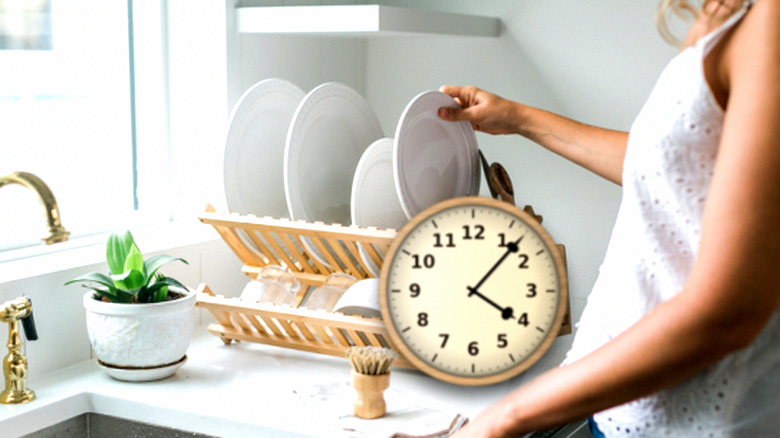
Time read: **4:07**
